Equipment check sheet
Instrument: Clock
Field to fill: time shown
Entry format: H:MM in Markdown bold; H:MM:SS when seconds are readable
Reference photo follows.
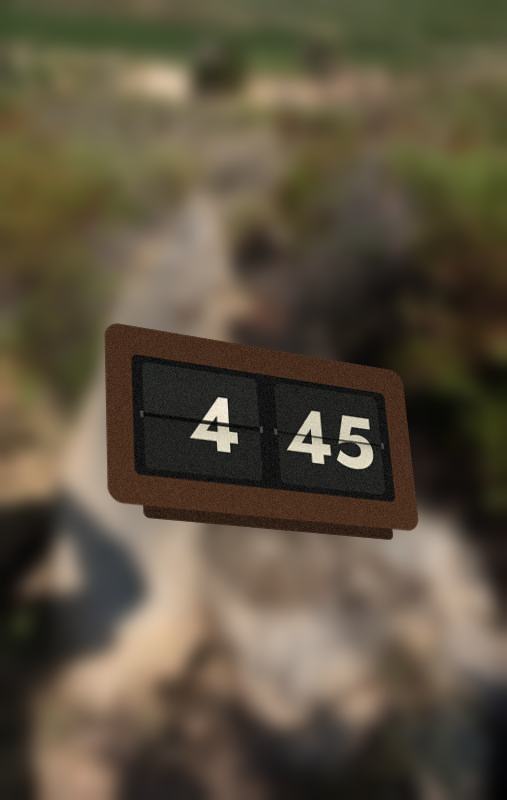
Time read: **4:45**
